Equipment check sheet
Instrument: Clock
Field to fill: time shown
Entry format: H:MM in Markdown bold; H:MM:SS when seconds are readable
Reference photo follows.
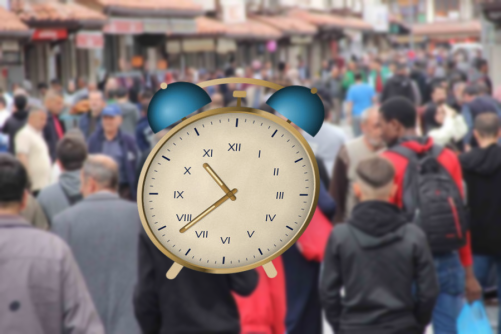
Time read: **10:38**
